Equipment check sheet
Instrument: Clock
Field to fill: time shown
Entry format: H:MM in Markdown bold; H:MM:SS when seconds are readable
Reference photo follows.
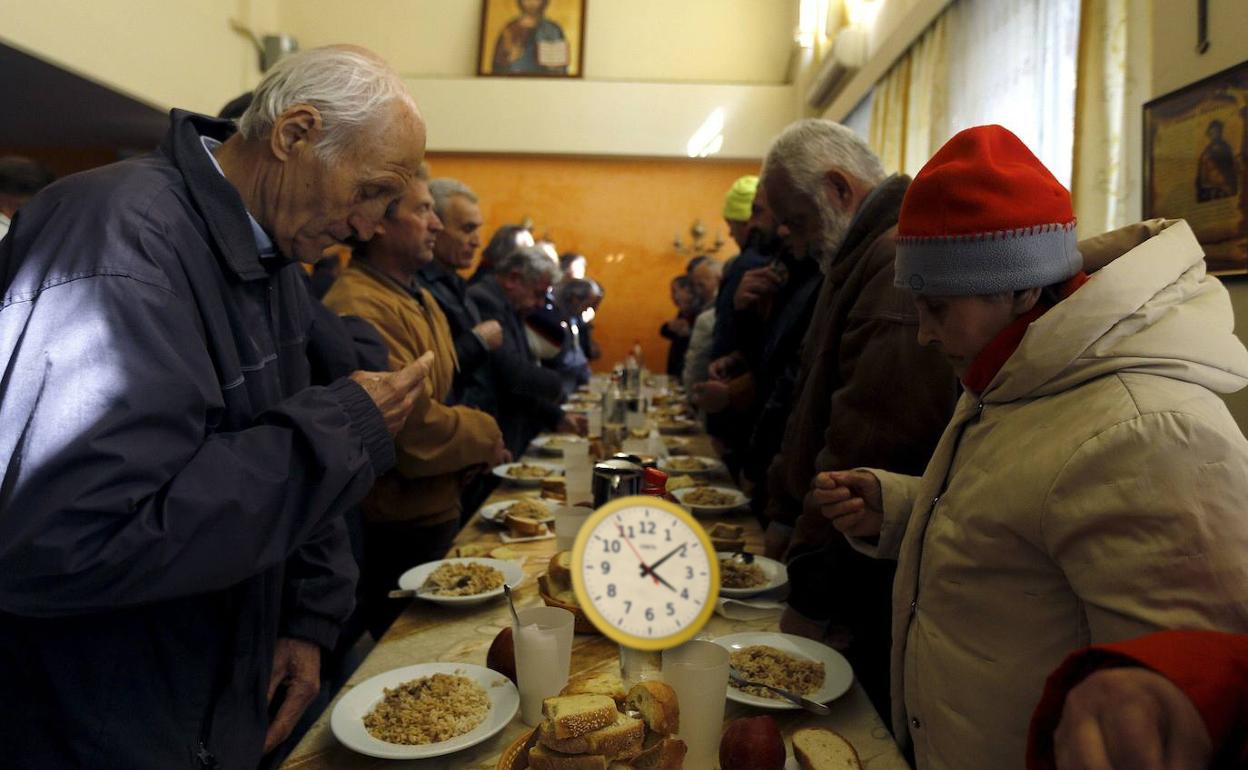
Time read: **4:08:54**
